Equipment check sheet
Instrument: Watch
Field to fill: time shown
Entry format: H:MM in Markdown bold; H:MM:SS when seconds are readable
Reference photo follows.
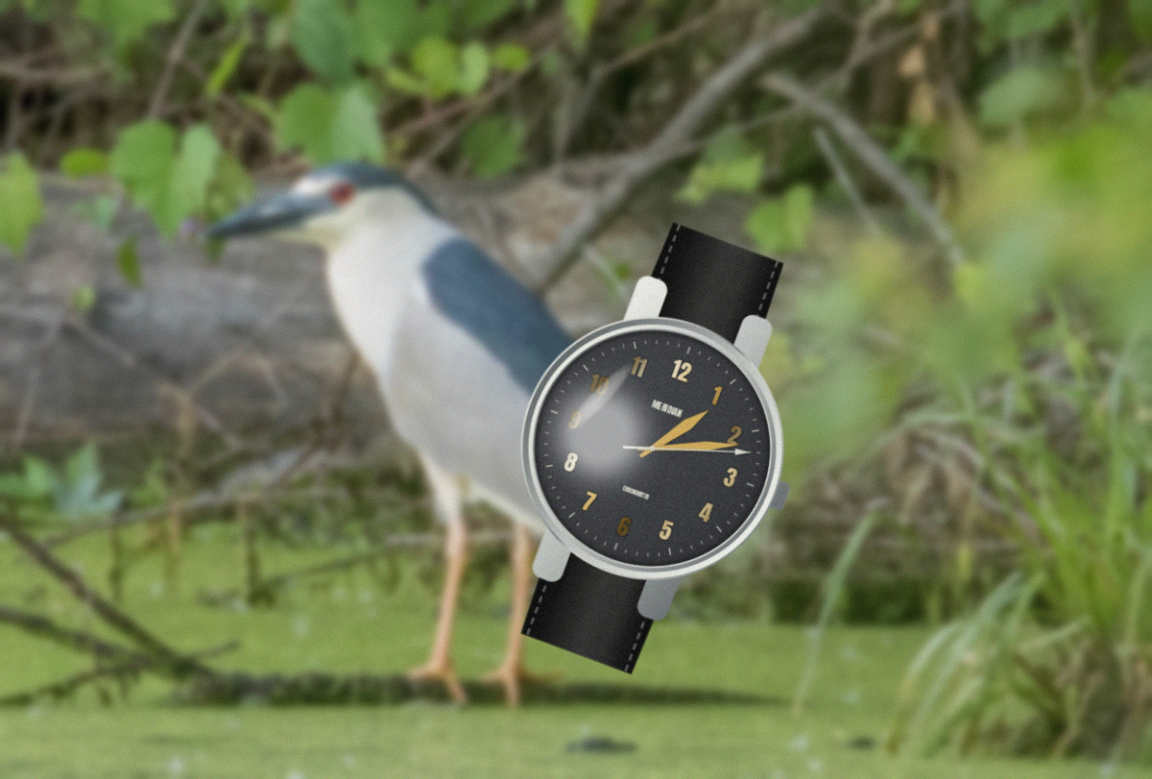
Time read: **1:11:12**
